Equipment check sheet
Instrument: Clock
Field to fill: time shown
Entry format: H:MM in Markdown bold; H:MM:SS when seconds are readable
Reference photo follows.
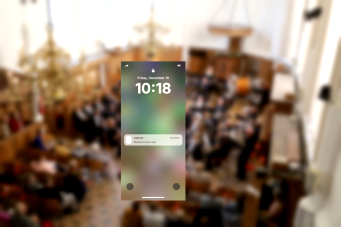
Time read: **10:18**
